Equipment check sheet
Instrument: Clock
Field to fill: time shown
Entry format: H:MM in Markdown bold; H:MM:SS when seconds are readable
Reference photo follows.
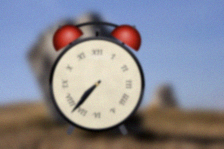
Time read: **7:37**
